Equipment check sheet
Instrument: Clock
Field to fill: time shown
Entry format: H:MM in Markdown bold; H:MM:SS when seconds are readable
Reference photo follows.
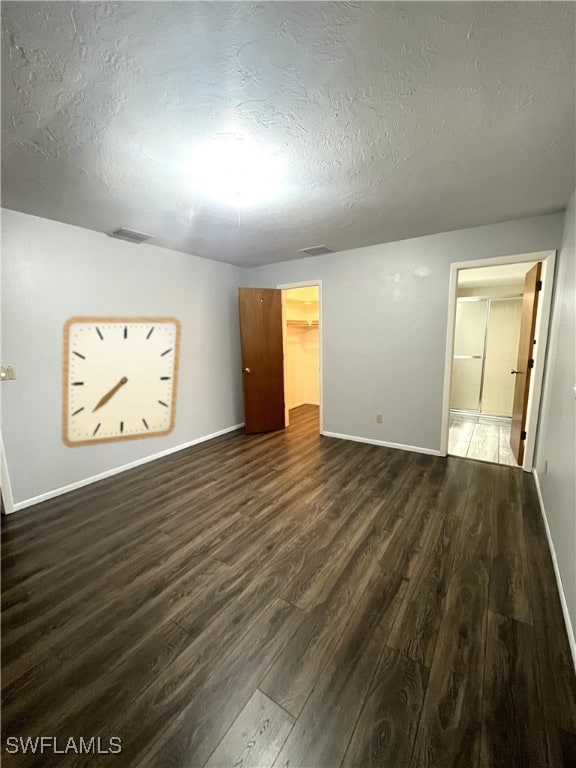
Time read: **7:38**
